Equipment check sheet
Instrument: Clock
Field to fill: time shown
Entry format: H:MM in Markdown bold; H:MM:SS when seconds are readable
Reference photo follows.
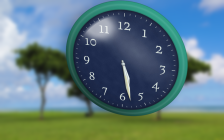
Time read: **5:28**
